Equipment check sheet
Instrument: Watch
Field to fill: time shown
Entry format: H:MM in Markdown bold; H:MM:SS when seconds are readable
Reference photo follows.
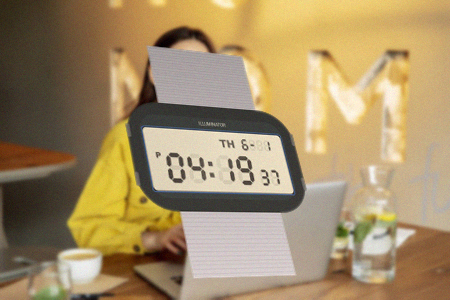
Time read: **4:19:37**
